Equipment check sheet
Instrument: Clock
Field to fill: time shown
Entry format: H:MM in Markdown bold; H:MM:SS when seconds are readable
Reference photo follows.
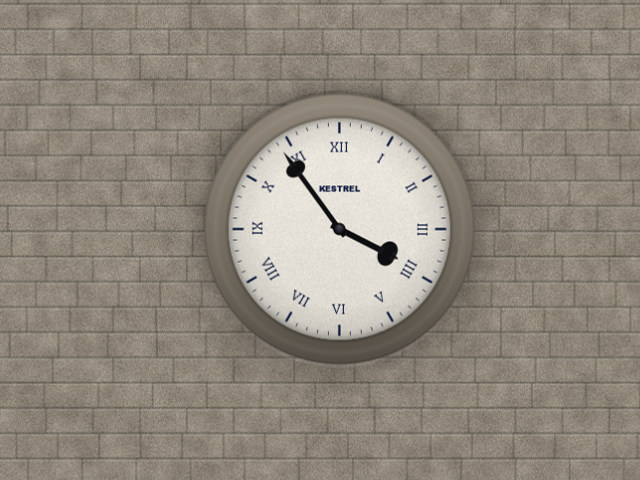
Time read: **3:54**
